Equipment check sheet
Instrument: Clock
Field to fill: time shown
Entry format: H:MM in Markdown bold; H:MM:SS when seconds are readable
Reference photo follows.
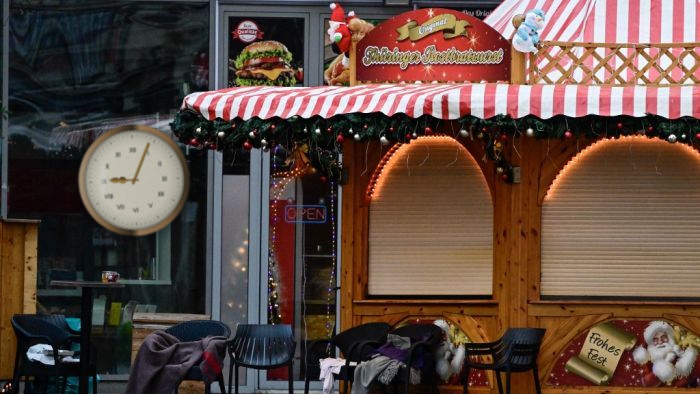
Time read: **9:04**
